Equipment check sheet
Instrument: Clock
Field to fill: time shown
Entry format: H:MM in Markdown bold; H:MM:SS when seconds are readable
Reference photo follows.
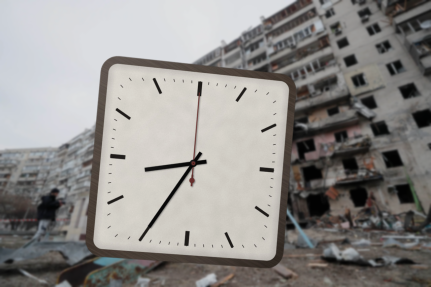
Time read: **8:35:00**
